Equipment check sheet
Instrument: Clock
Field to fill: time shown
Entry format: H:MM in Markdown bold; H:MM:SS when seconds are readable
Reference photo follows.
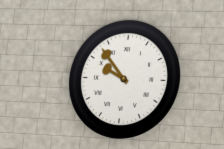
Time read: **9:53**
